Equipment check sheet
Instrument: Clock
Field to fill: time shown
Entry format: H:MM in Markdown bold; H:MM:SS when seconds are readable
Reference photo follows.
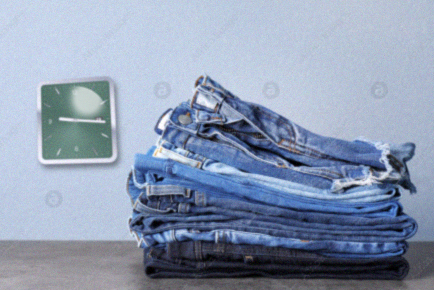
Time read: **9:16**
